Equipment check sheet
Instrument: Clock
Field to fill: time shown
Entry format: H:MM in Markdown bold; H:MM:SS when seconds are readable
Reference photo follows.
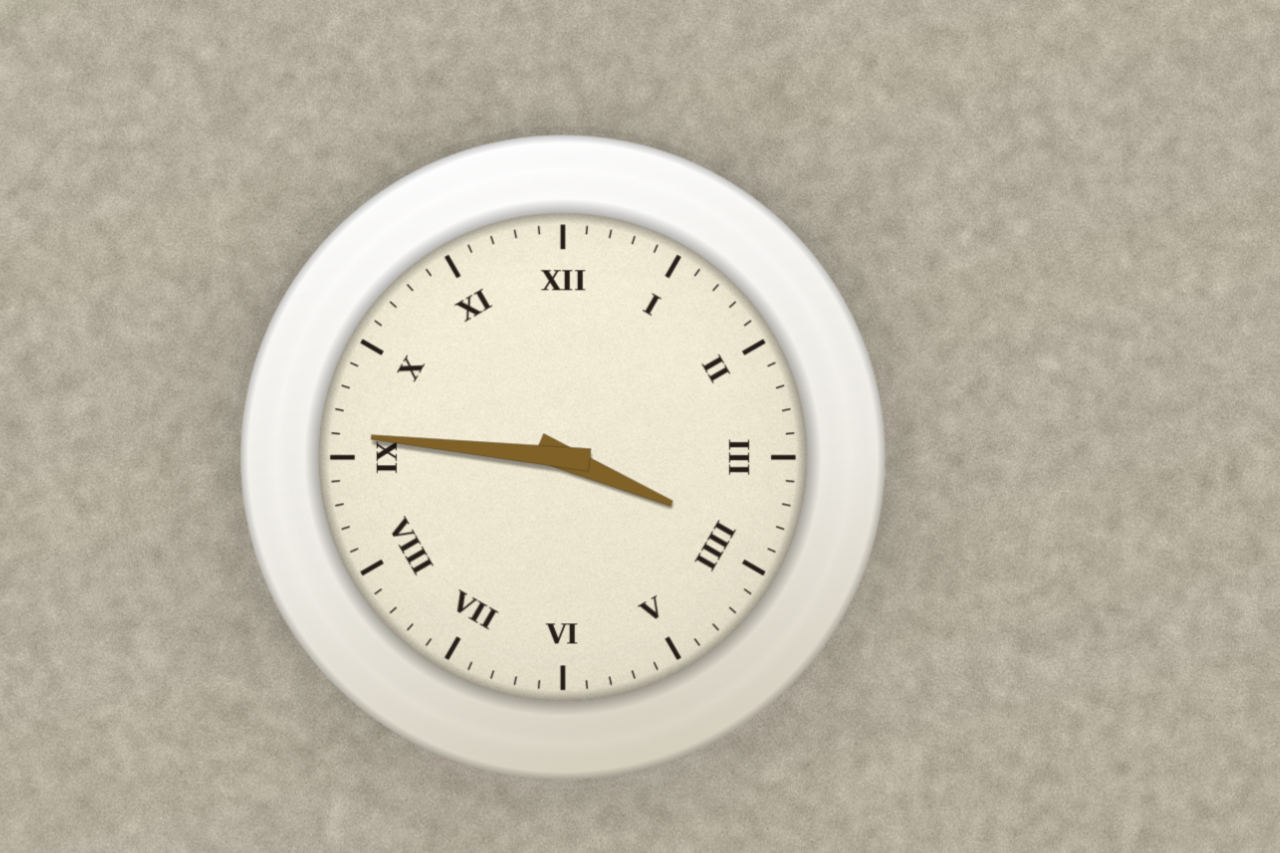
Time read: **3:46**
